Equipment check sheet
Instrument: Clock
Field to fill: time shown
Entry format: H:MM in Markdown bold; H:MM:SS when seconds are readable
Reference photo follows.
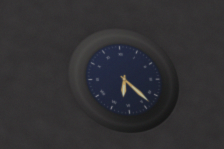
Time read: **6:23**
